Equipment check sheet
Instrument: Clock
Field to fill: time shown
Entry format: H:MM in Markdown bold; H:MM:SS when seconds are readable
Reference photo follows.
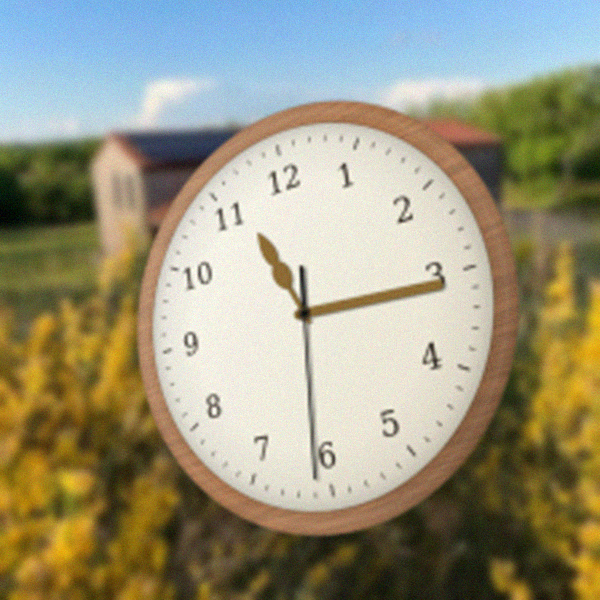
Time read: **11:15:31**
